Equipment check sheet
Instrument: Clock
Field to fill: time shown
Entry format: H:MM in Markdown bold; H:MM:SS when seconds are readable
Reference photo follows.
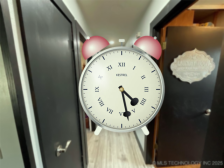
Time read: **4:28**
